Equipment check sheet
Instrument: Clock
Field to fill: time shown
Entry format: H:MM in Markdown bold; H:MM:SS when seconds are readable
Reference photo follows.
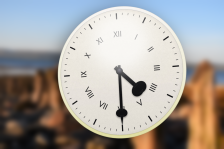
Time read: **4:30**
